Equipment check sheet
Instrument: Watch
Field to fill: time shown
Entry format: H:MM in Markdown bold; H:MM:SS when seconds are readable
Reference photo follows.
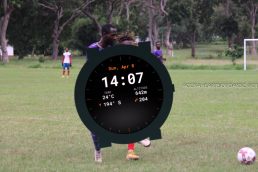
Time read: **14:07**
